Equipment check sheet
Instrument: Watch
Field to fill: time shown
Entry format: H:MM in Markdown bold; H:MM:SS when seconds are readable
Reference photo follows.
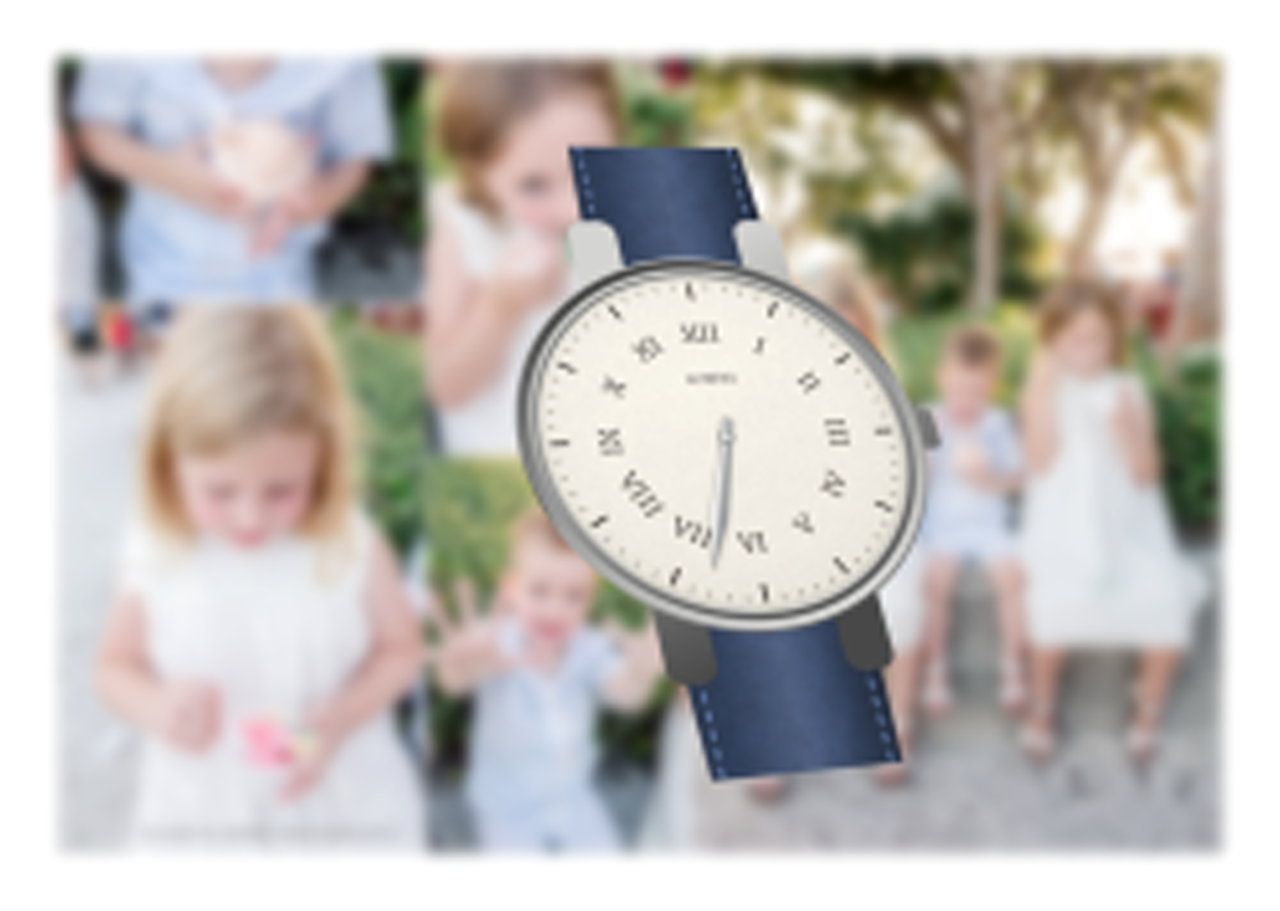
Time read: **6:33**
